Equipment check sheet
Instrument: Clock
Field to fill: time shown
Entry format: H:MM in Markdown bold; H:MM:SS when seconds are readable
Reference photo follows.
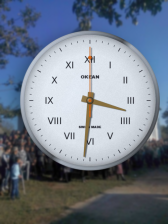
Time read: **3:31:00**
